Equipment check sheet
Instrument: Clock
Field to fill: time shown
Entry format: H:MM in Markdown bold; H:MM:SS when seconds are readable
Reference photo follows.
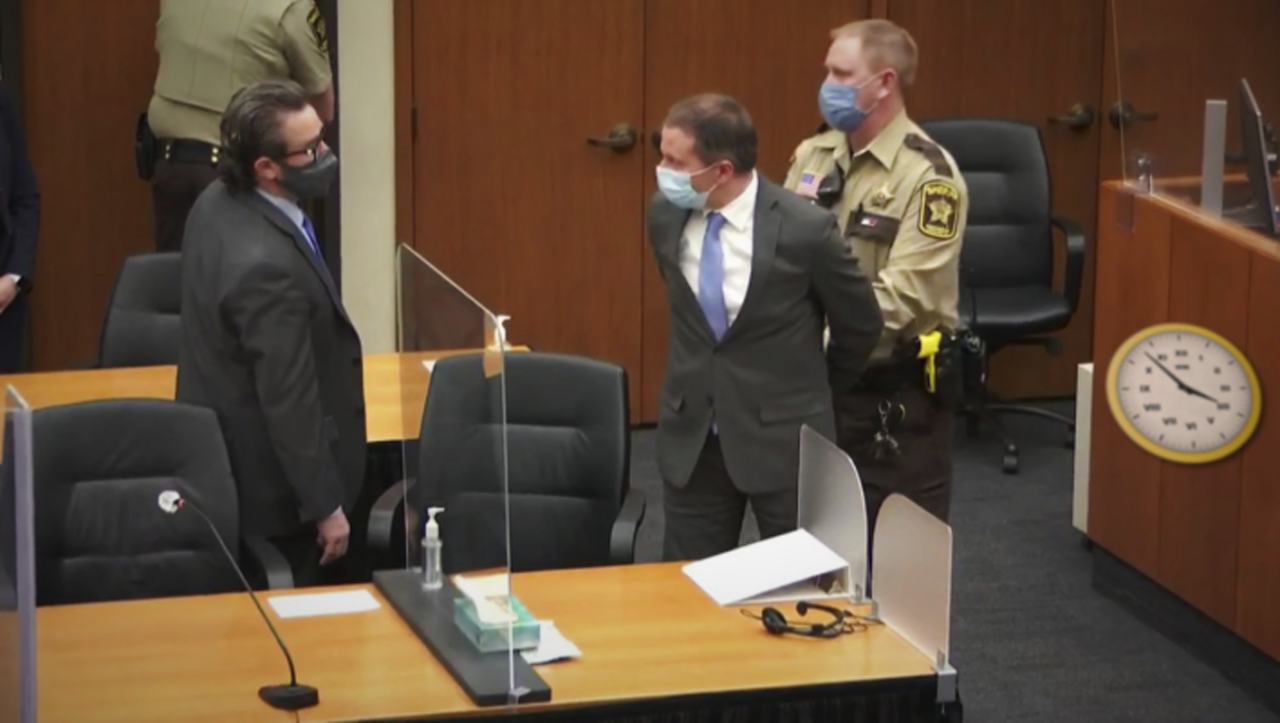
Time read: **3:53**
